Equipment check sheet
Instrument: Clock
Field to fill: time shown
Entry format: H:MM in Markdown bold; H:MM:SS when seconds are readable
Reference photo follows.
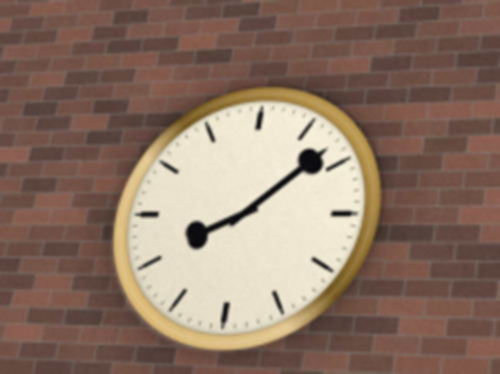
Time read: **8:08**
